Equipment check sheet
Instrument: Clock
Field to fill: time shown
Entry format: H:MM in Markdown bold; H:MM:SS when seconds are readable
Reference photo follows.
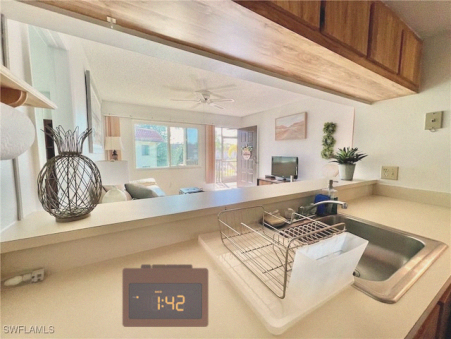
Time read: **1:42**
